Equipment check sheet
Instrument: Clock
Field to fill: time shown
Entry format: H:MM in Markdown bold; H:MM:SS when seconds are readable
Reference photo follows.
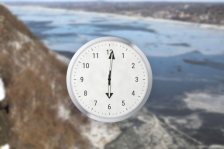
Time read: **6:01**
